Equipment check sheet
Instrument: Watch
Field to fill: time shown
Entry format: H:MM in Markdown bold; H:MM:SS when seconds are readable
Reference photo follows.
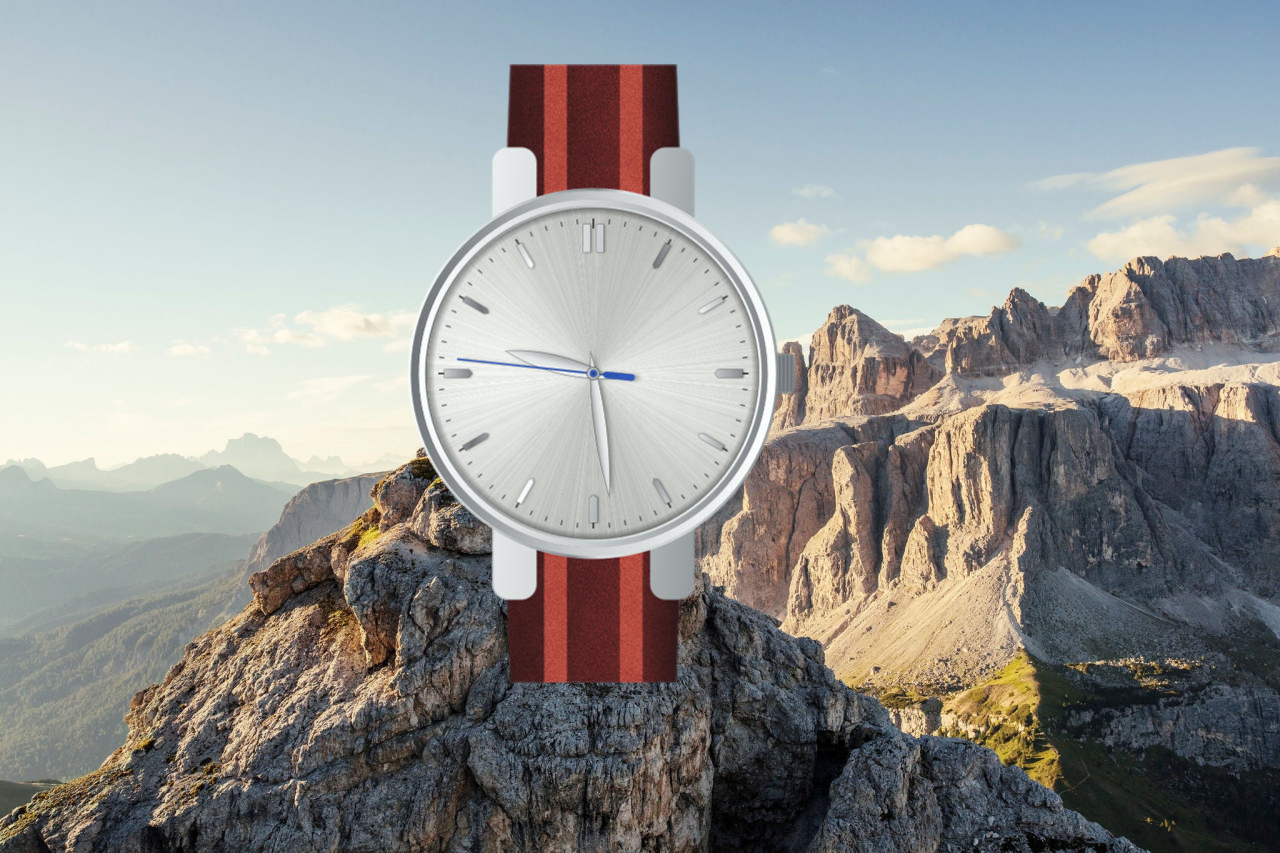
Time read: **9:28:46**
